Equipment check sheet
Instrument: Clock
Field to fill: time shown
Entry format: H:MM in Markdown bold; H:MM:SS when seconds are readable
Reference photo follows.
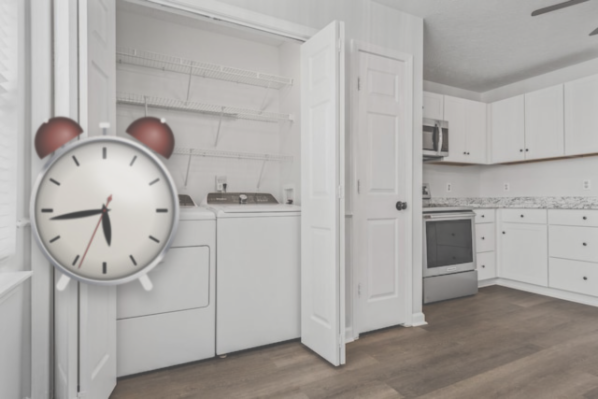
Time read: **5:43:34**
